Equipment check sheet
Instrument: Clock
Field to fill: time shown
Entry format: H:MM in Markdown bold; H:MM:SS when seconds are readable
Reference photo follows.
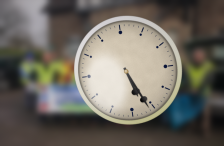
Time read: **5:26**
